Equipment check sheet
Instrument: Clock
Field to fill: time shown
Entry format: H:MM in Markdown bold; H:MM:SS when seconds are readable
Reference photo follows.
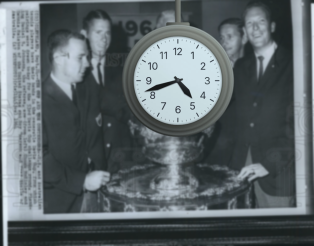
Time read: **4:42**
